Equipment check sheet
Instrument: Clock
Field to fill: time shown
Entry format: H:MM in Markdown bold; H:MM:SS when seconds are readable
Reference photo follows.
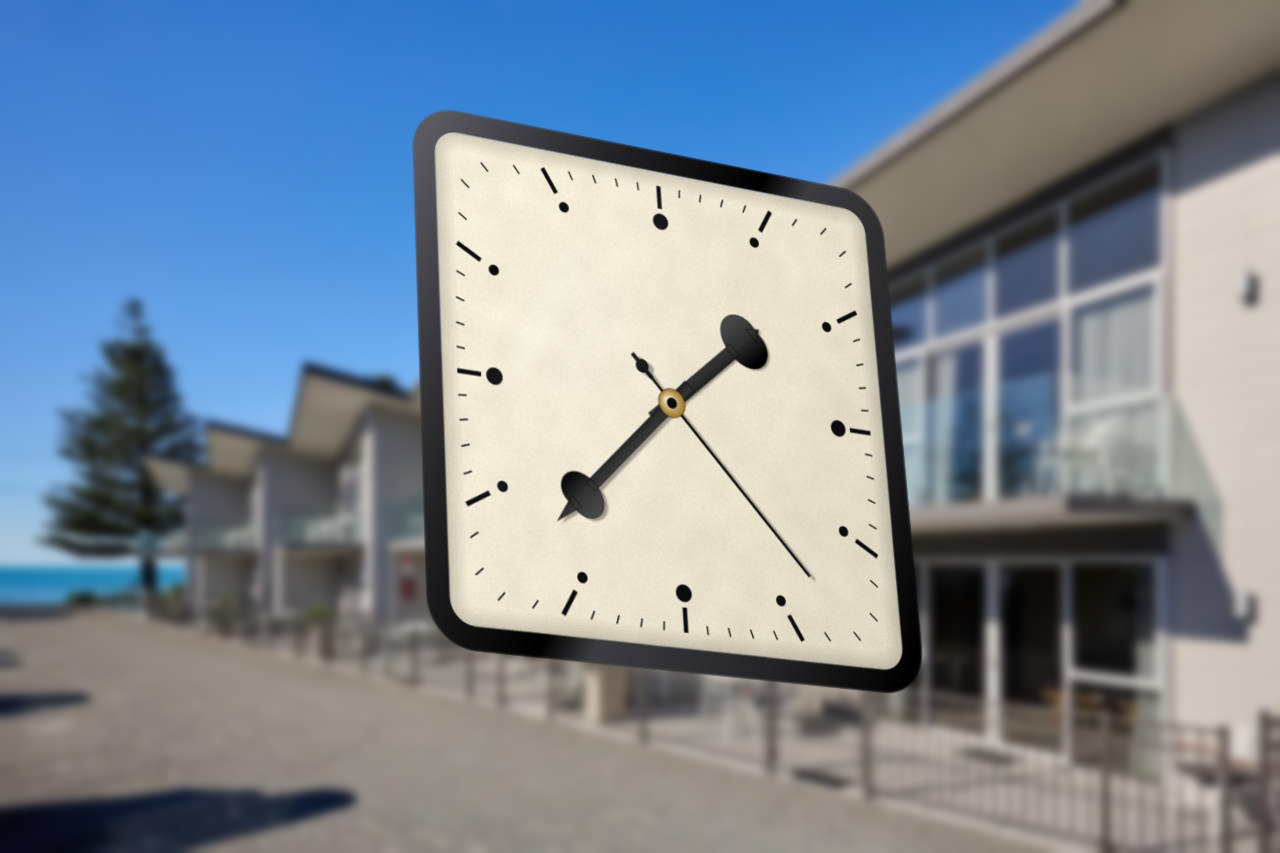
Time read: **1:37:23**
